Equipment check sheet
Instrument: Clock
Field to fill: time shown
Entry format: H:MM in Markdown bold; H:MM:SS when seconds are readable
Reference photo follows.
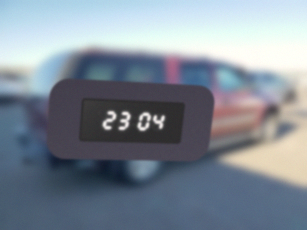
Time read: **23:04**
